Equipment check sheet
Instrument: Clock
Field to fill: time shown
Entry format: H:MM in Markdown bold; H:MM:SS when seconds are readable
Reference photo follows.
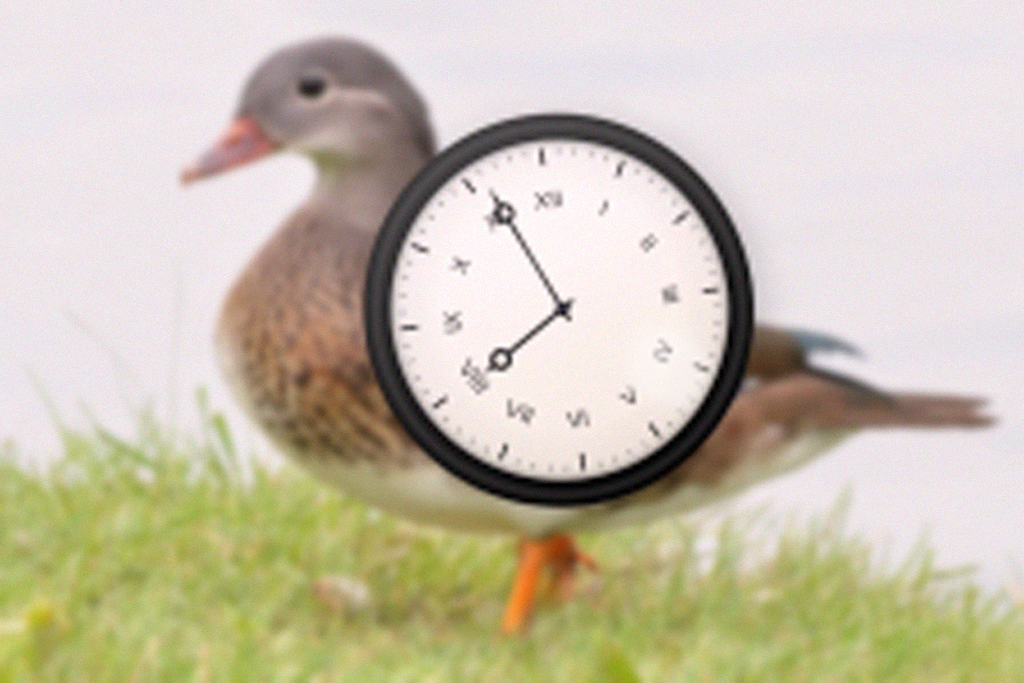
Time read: **7:56**
